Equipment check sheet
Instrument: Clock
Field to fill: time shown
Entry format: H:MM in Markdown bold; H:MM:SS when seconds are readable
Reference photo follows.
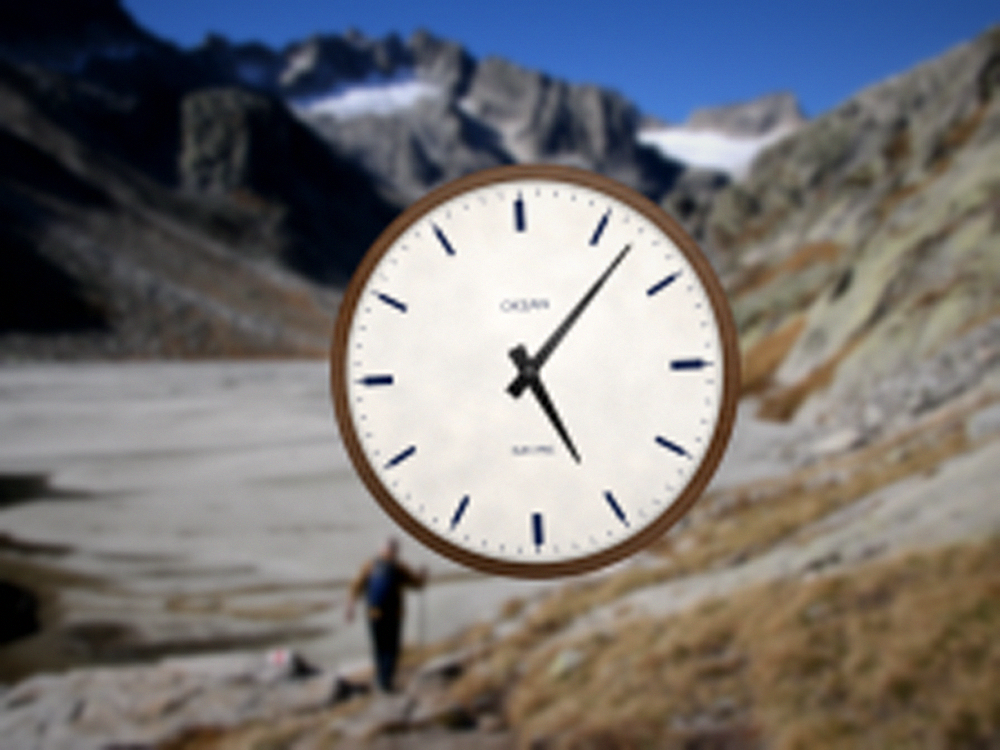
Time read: **5:07**
